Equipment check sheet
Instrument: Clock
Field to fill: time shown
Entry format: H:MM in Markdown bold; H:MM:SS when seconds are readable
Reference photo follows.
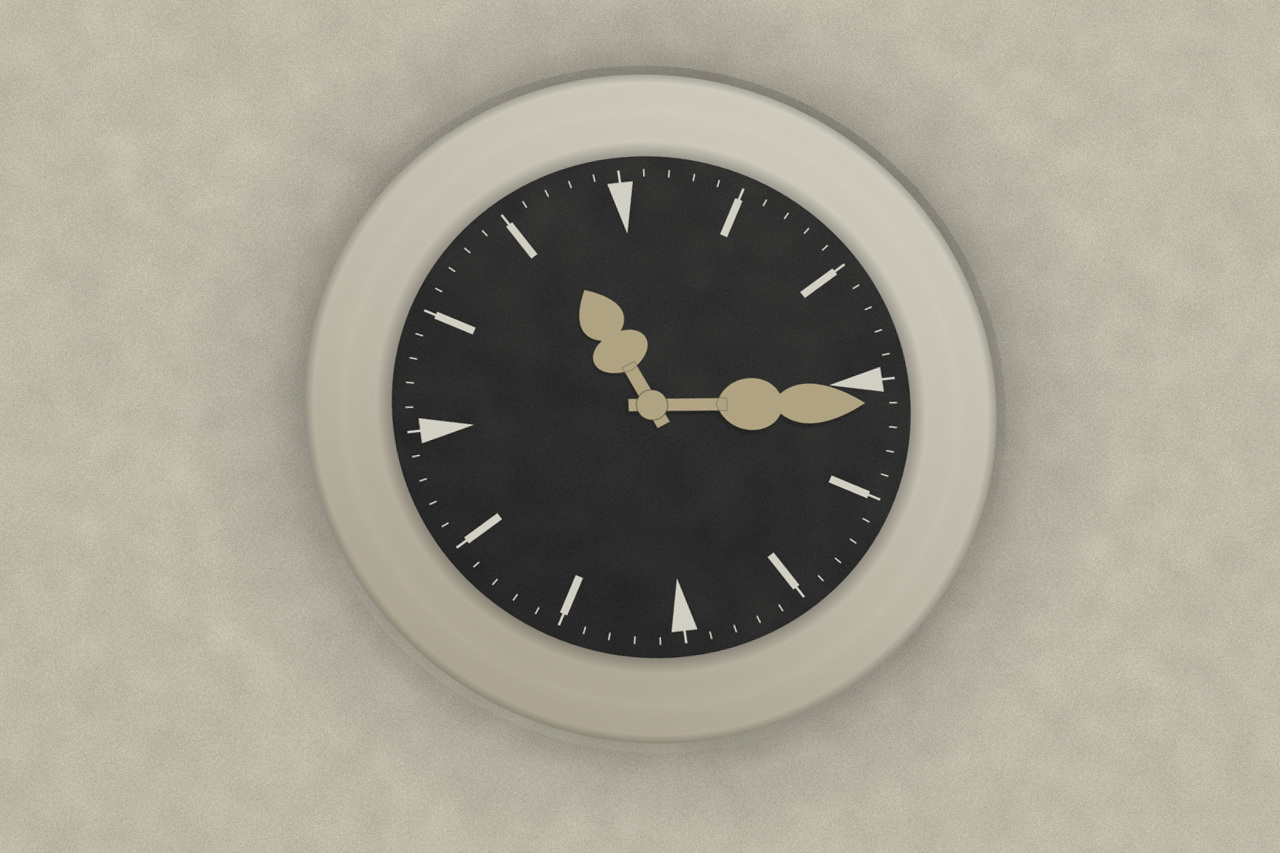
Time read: **11:16**
